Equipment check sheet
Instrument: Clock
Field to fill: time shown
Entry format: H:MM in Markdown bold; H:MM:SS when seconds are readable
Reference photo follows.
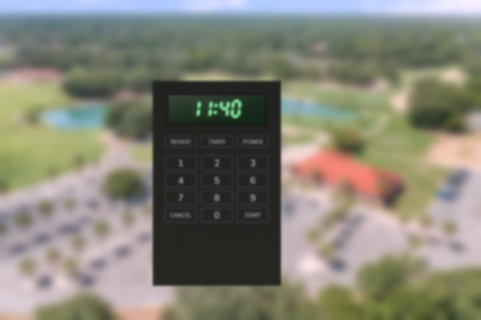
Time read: **11:40**
